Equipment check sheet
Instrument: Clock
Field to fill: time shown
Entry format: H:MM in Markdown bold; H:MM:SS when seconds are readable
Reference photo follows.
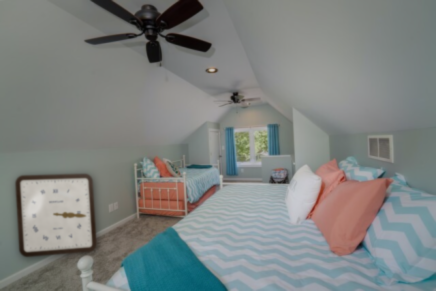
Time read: **3:16**
